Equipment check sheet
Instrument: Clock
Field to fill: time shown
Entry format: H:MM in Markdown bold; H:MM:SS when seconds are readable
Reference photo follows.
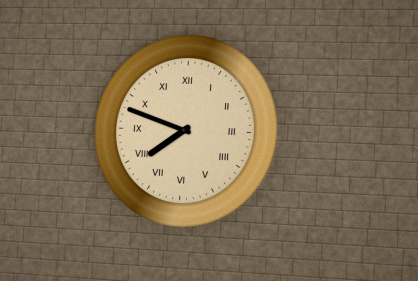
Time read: **7:48**
